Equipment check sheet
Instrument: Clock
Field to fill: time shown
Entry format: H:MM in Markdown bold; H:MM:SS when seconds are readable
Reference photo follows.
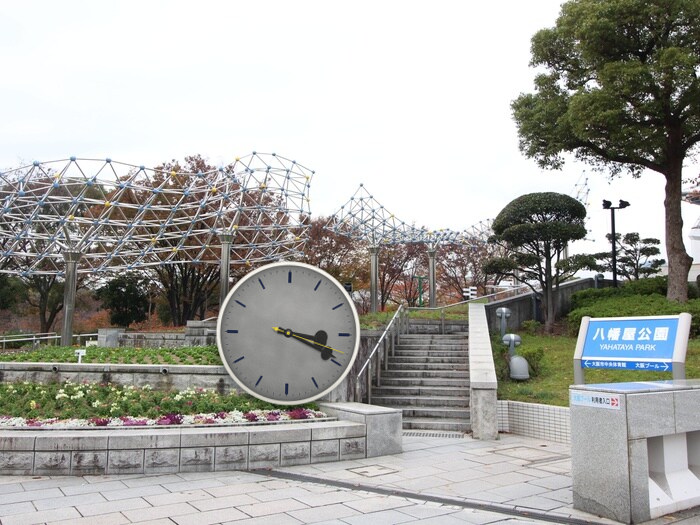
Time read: **3:19:18**
